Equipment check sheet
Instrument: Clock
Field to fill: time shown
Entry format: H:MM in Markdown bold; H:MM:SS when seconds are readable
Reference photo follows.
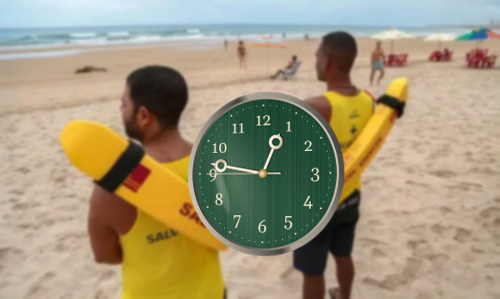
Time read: **12:46:45**
